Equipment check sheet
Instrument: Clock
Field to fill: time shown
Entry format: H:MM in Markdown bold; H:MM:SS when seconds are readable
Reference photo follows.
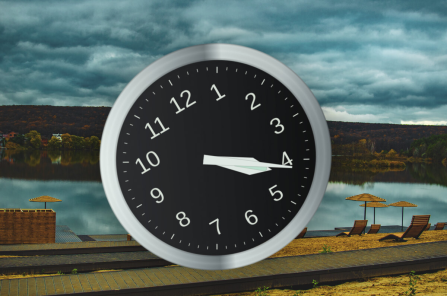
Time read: **4:21**
